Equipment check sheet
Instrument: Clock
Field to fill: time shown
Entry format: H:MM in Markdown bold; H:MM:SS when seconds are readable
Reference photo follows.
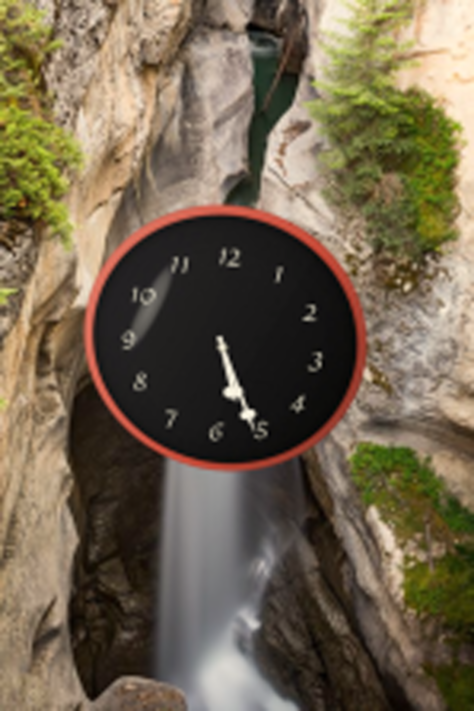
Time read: **5:26**
